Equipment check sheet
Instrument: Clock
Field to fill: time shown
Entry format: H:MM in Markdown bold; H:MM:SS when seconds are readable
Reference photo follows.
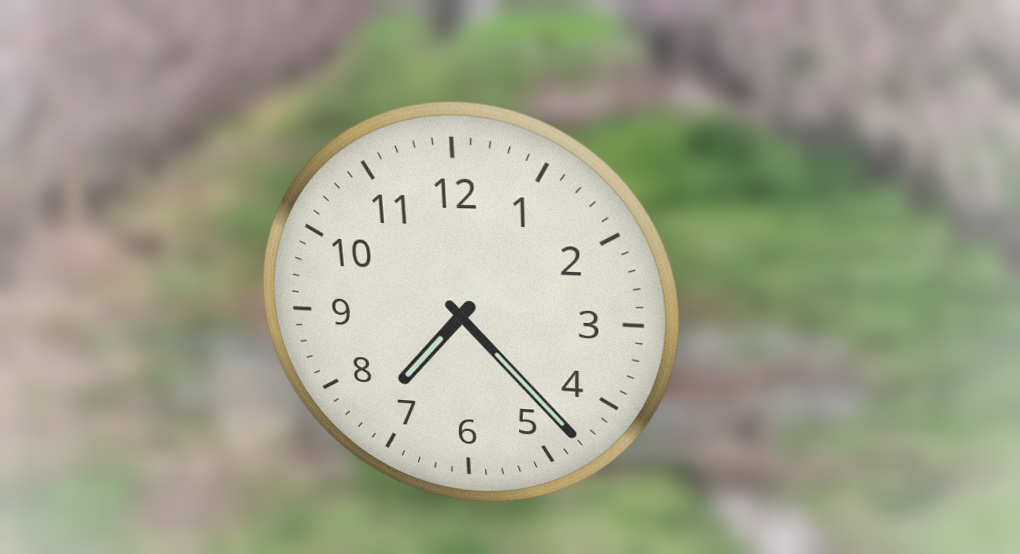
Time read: **7:23**
